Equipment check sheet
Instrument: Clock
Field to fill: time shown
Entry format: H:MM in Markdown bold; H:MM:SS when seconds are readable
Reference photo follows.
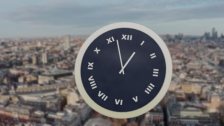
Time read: **12:57**
